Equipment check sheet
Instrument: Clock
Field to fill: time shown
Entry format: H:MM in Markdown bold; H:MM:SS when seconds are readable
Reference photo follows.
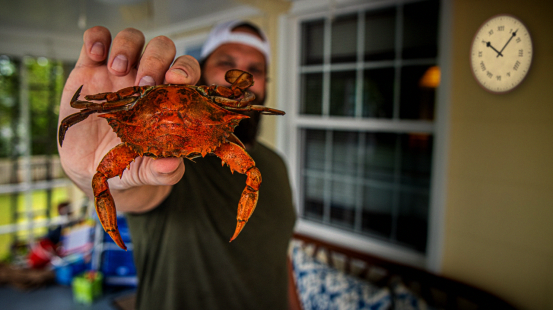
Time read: **10:07**
